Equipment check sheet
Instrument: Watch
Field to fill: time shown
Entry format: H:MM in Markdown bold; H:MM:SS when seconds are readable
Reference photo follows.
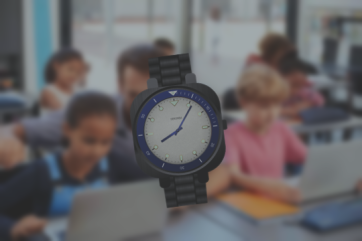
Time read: **8:06**
